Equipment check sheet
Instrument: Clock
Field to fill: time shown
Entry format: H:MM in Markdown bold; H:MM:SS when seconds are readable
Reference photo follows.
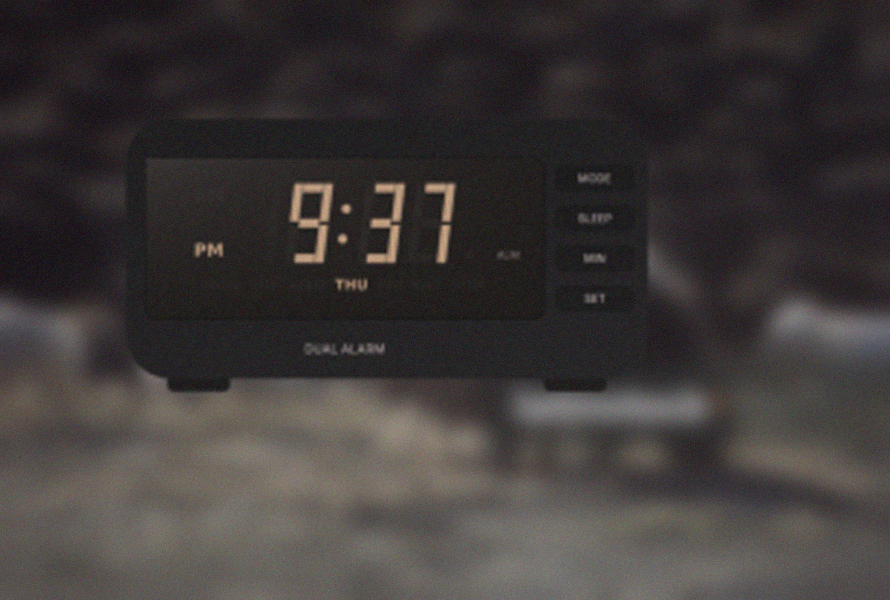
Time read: **9:37**
